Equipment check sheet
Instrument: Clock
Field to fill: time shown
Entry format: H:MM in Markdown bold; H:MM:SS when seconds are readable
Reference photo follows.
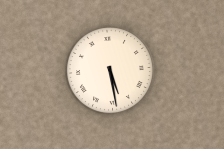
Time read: **5:29**
